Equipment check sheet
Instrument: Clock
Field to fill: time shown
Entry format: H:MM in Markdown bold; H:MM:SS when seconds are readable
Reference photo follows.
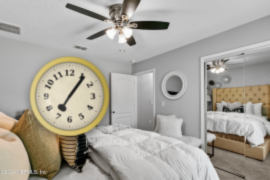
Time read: **7:06**
